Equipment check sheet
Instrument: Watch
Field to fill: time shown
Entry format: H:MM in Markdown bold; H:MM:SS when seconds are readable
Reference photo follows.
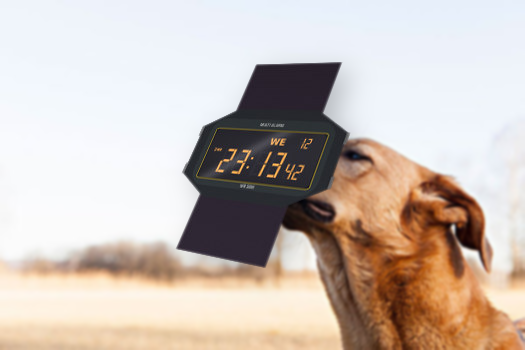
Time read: **23:13:42**
